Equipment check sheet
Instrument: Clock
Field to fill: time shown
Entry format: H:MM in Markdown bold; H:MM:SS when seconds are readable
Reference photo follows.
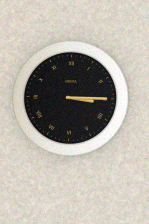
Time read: **3:15**
